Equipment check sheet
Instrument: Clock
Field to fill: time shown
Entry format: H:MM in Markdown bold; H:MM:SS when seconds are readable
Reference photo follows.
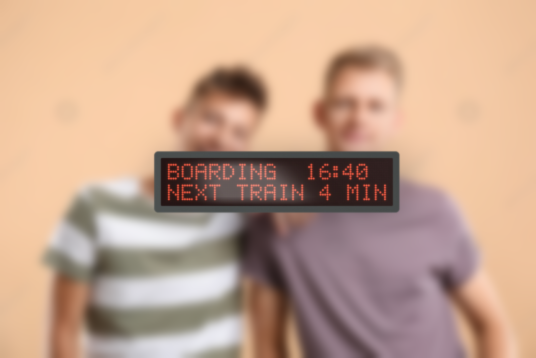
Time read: **16:40**
